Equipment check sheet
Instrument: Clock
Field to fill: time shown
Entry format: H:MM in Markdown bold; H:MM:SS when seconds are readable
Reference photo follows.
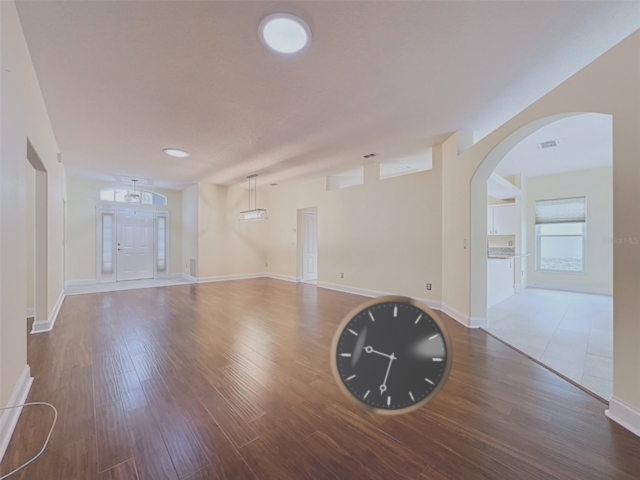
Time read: **9:32**
